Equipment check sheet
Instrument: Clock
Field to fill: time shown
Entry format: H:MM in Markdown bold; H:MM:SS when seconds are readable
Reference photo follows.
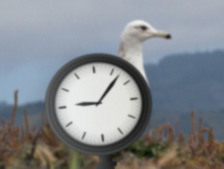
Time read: **9:07**
